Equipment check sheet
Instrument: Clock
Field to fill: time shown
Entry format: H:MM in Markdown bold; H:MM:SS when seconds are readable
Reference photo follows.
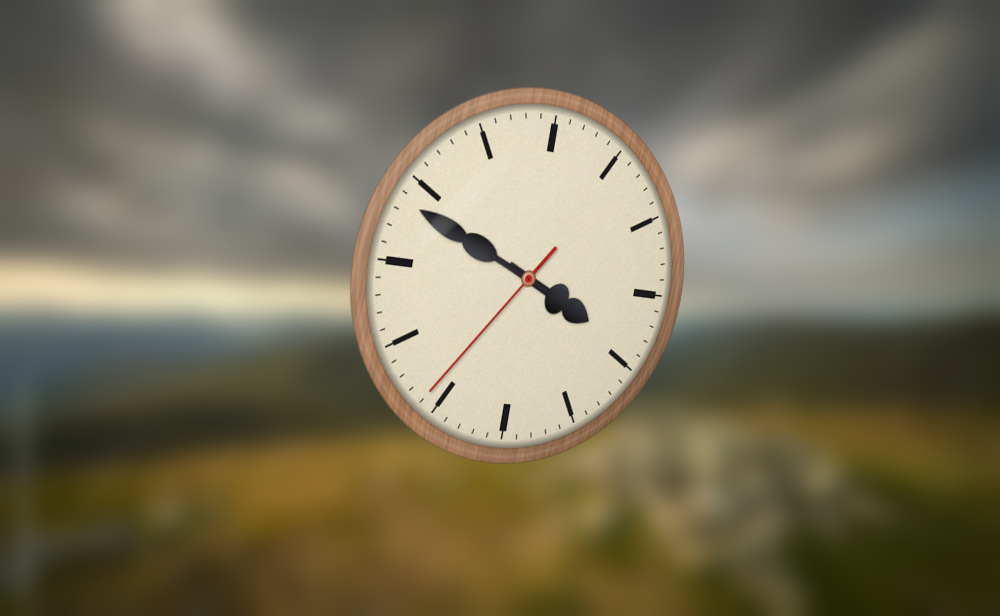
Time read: **3:48:36**
